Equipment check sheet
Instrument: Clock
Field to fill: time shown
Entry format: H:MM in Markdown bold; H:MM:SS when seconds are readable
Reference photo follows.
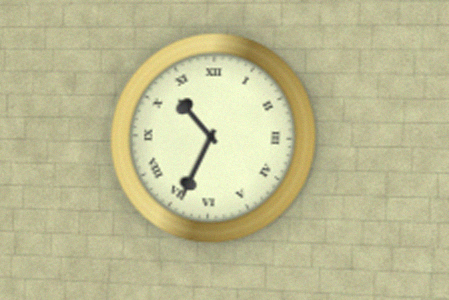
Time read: **10:34**
